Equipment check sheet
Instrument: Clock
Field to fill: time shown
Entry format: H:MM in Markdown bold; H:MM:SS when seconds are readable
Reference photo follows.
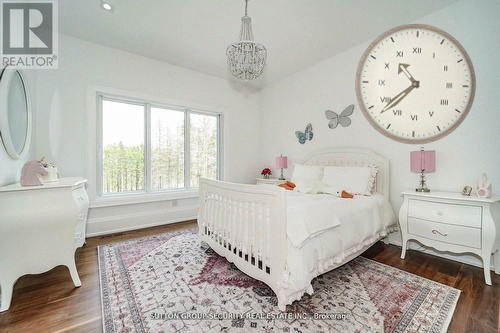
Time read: **10:38**
